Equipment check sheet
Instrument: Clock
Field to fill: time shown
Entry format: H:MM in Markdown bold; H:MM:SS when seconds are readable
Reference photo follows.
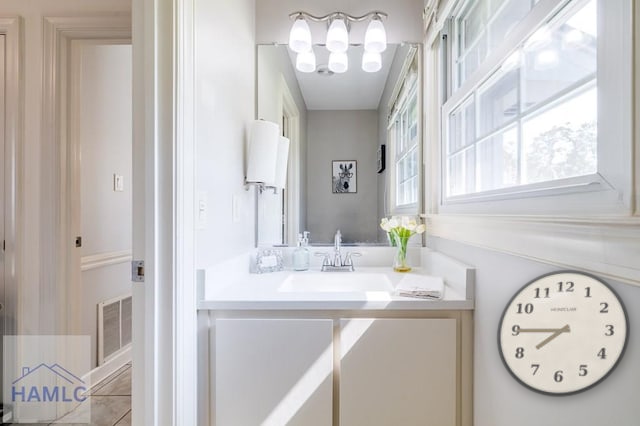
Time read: **7:45**
